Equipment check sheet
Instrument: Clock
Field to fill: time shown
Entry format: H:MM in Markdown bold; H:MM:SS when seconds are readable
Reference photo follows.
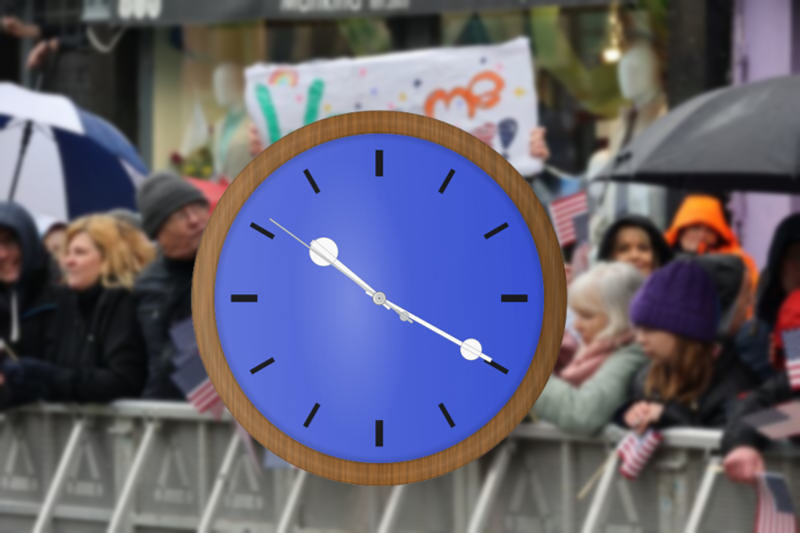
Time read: **10:19:51**
